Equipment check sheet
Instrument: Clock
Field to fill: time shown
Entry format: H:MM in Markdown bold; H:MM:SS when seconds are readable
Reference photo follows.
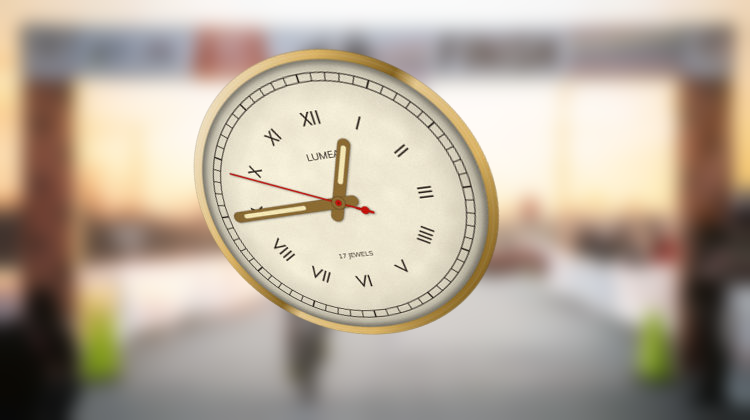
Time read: **12:44:49**
